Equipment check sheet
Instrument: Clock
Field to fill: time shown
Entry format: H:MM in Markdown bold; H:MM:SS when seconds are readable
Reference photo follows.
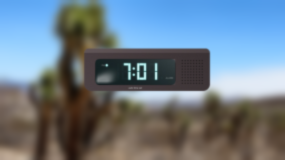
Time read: **7:01**
